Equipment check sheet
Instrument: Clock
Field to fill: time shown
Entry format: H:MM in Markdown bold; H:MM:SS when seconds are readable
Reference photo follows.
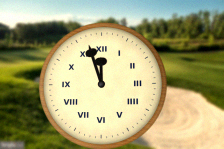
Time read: **11:57**
